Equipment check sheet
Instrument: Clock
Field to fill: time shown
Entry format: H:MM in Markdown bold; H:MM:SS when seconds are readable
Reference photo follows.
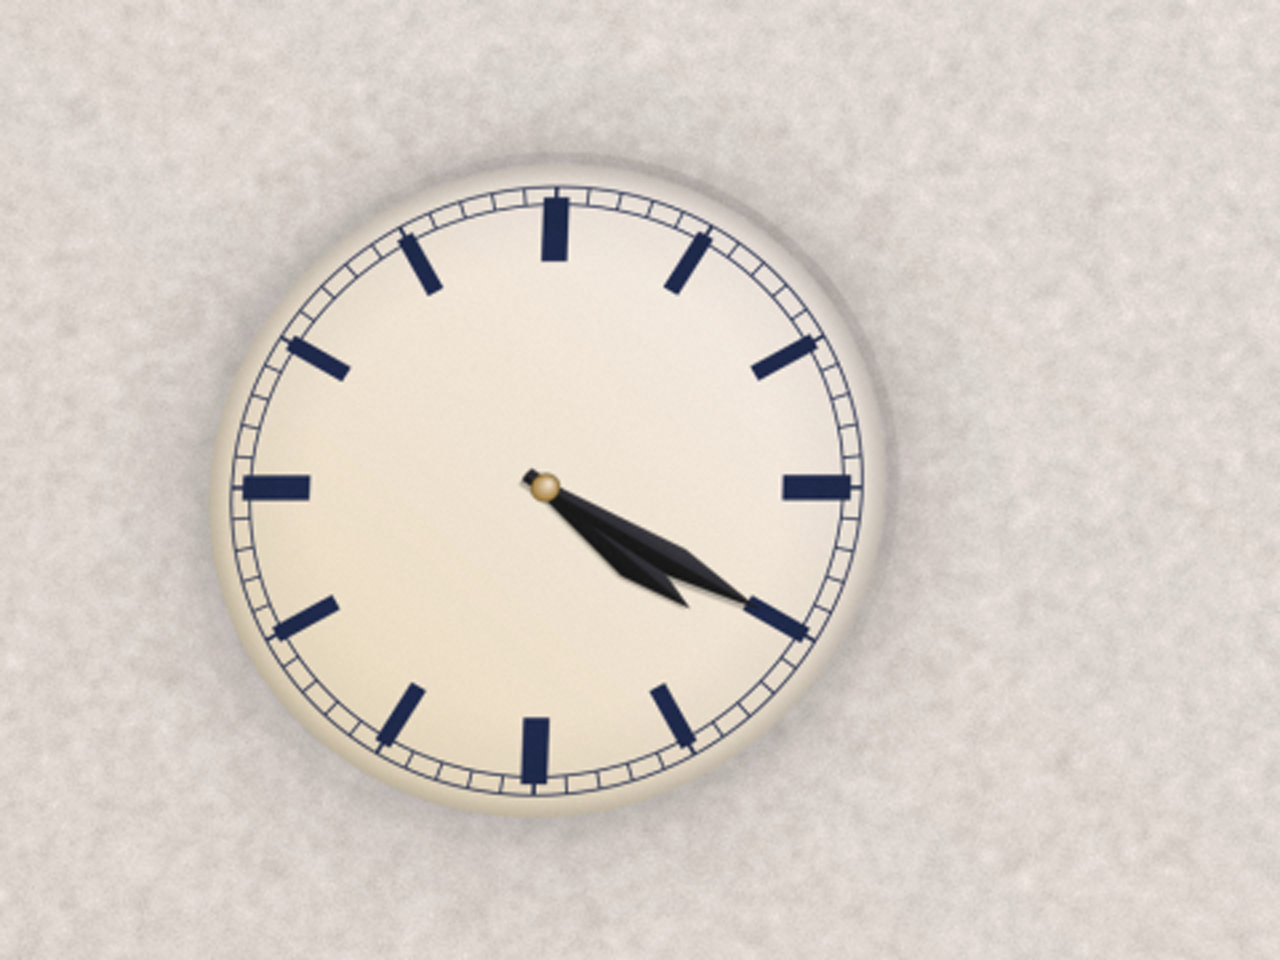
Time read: **4:20**
